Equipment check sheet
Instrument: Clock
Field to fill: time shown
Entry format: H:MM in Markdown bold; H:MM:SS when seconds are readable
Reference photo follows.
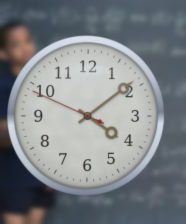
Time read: **4:08:49**
